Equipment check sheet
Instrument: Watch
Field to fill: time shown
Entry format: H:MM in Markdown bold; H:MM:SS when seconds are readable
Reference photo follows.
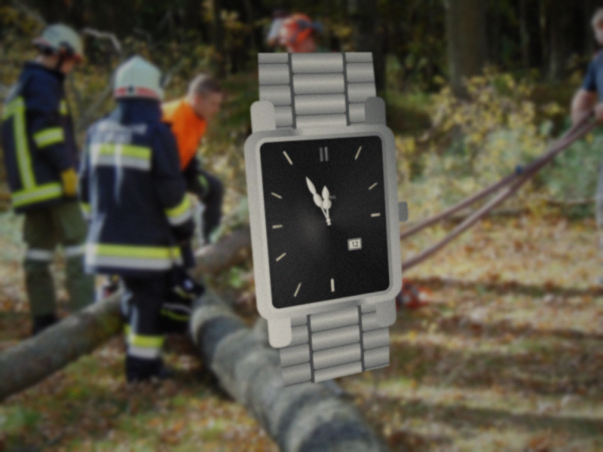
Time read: **11:56**
